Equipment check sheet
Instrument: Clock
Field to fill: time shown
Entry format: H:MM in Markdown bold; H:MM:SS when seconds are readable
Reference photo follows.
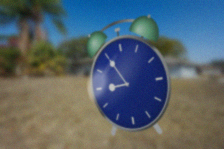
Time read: **8:55**
